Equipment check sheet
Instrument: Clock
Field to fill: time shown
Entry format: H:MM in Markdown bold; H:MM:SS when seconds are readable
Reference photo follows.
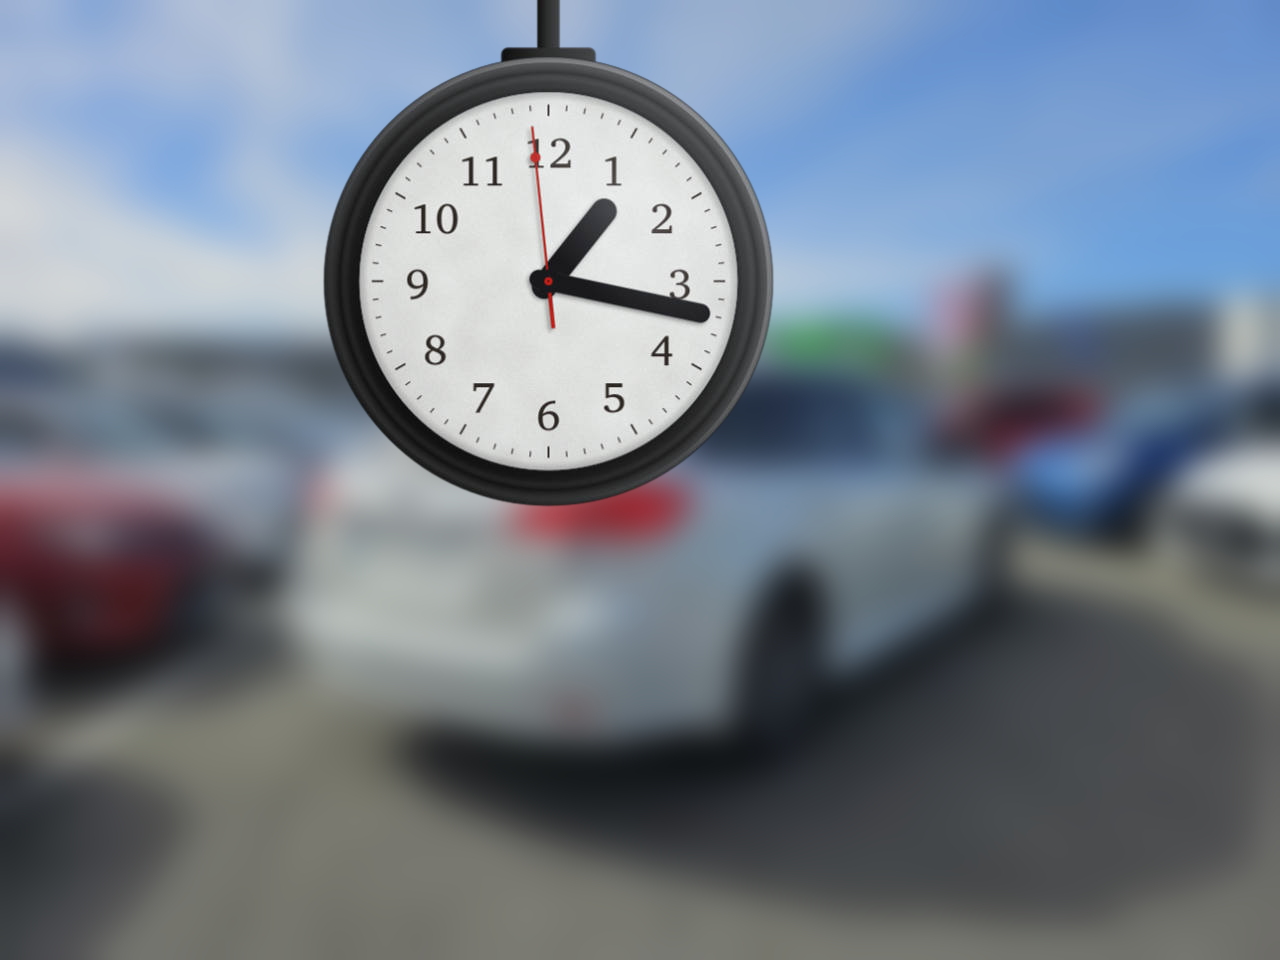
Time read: **1:16:59**
